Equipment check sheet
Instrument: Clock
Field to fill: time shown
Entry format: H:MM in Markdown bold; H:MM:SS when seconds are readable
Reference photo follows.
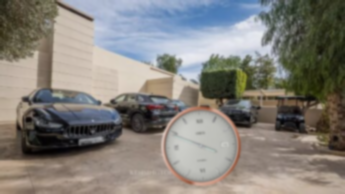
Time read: **3:49**
